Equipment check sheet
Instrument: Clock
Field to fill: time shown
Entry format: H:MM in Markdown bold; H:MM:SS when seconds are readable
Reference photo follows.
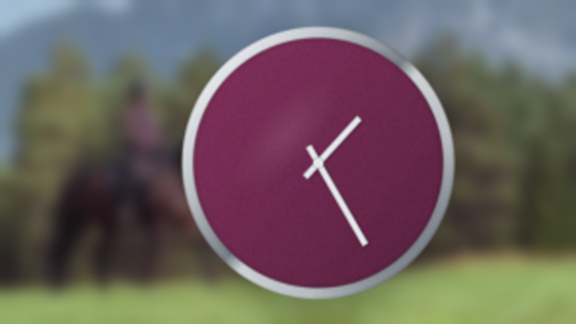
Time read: **1:25**
